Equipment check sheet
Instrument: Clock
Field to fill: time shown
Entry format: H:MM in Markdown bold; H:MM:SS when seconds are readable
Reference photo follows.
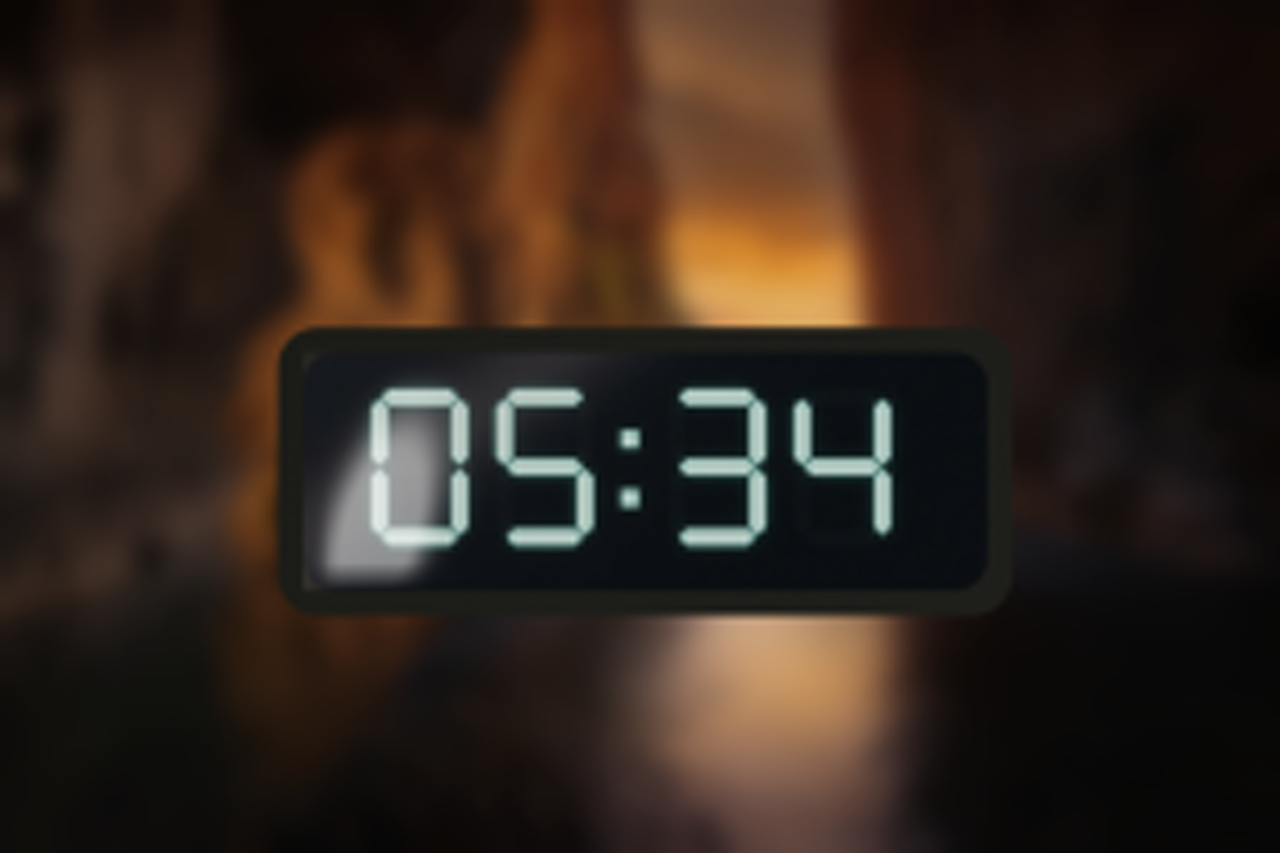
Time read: **5:34**
